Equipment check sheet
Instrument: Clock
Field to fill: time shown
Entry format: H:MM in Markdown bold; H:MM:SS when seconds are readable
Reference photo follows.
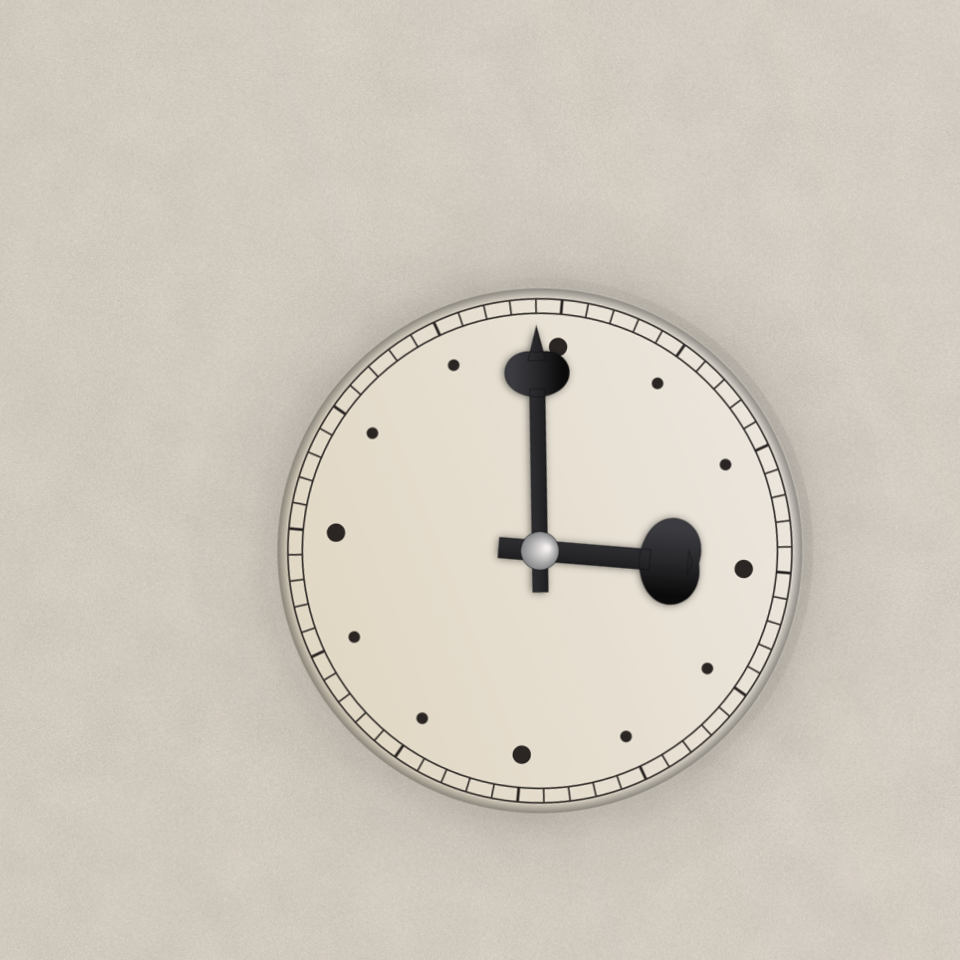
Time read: **2:59**
